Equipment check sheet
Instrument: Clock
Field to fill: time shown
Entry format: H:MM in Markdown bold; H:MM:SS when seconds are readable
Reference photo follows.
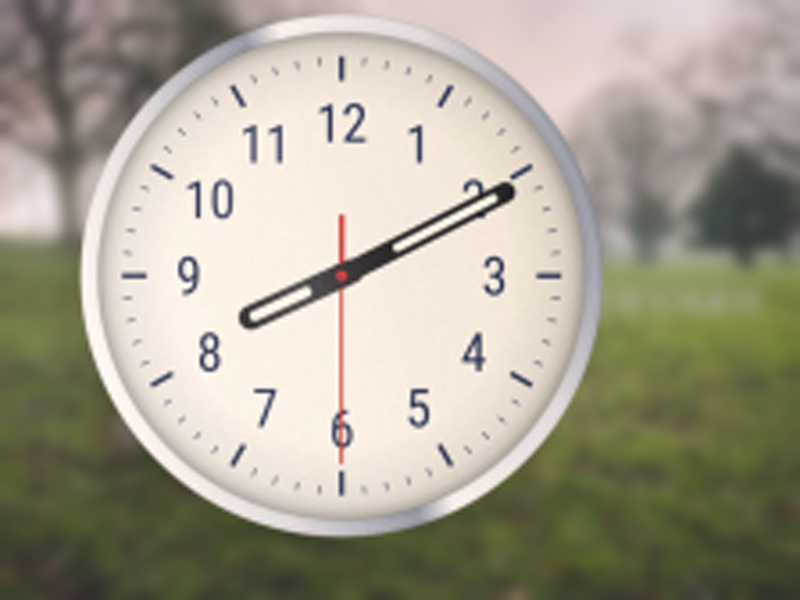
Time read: **8:10:30**
